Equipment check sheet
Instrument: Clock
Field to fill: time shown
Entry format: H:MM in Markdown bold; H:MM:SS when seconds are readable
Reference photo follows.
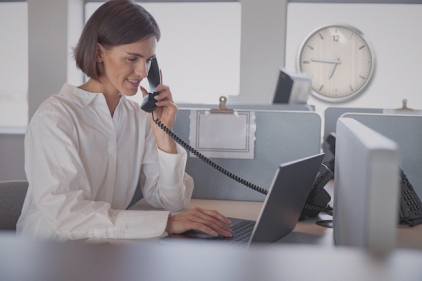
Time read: **6:46**
